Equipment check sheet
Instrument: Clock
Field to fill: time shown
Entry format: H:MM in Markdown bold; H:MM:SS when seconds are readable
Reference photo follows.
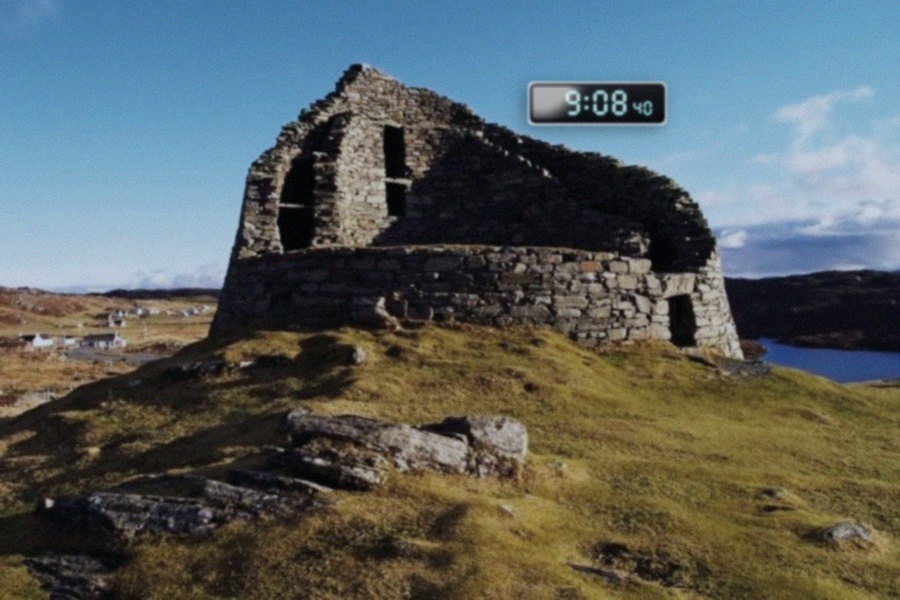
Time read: **9:08:40**
